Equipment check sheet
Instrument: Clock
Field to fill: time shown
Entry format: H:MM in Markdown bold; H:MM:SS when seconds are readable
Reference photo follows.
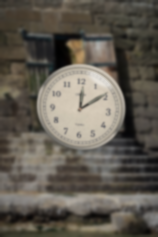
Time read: **12:09**
